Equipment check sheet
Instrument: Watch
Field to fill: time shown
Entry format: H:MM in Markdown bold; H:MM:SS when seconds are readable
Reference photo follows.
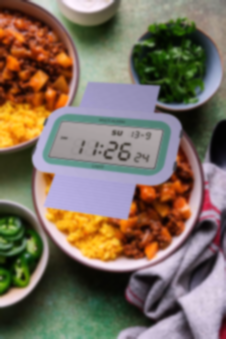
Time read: **11:26**
